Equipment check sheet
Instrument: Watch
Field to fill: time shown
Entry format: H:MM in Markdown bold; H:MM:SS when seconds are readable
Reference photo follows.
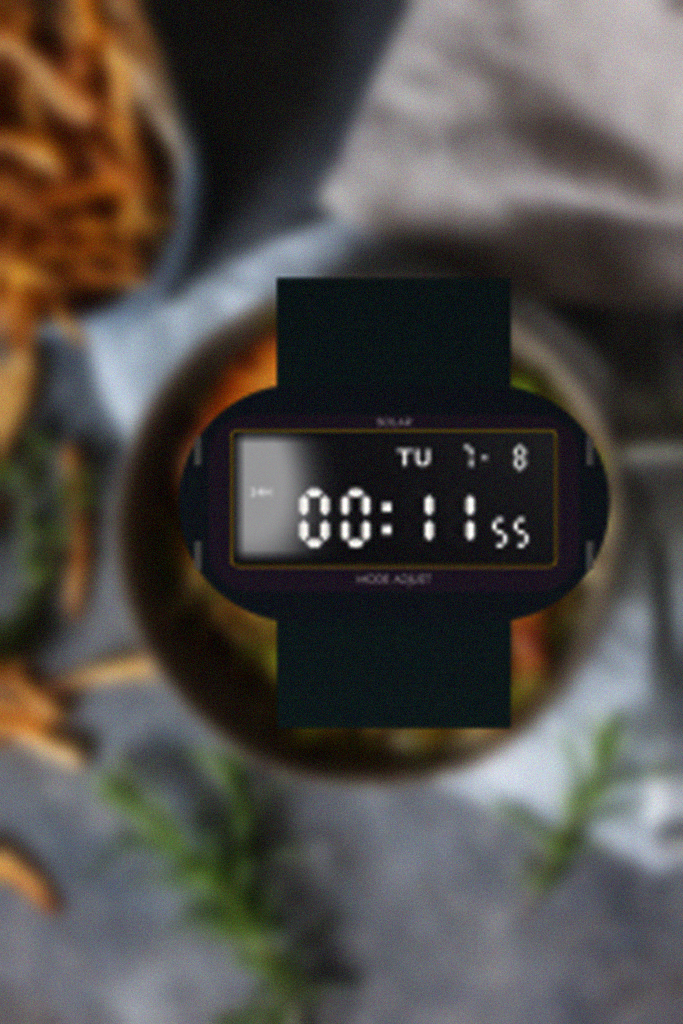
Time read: **0:11:55**
